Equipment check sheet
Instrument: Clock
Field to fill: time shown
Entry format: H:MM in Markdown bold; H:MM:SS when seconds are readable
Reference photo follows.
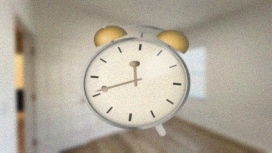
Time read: **11:41**
